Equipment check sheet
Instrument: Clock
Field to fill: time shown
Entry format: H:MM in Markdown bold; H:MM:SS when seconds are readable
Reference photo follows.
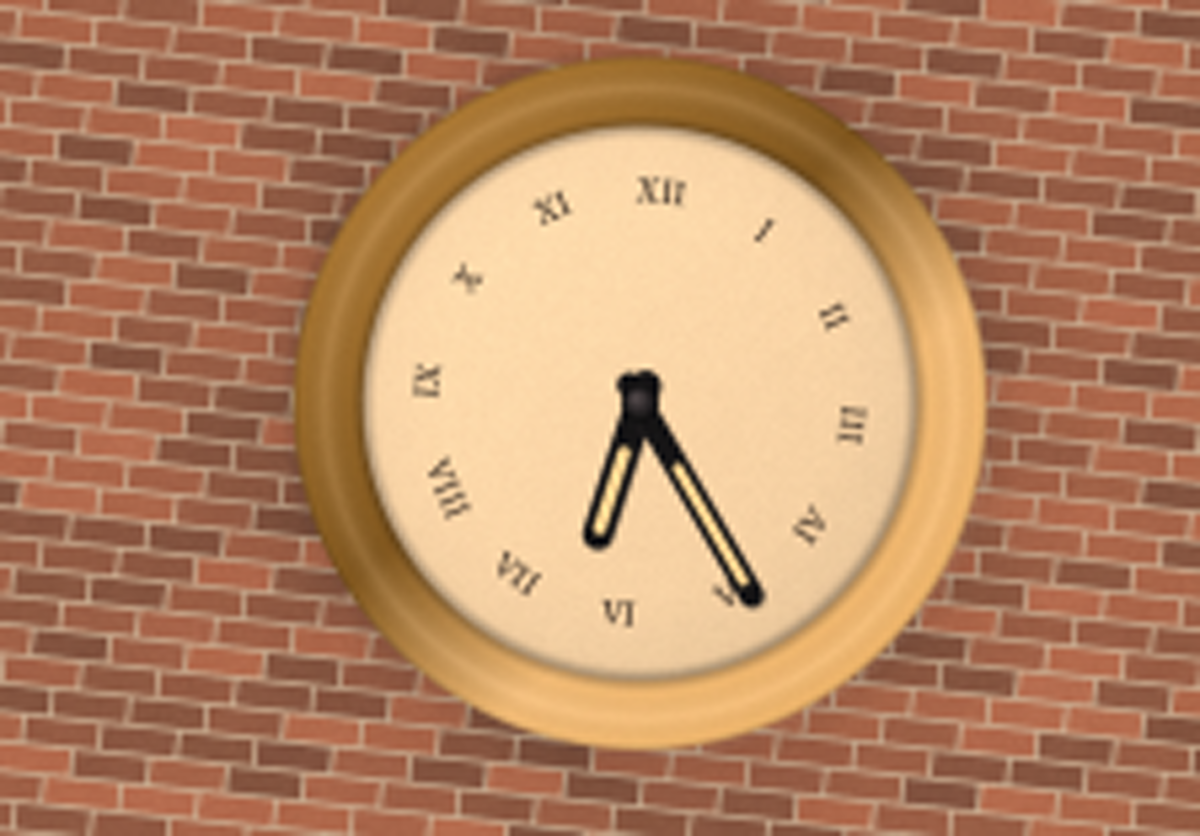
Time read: **6:24**
